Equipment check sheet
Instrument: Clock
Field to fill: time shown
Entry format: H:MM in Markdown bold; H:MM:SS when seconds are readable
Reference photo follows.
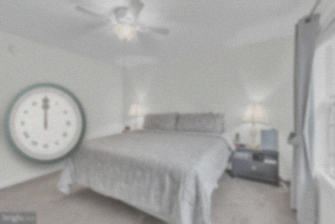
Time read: **12:00**
